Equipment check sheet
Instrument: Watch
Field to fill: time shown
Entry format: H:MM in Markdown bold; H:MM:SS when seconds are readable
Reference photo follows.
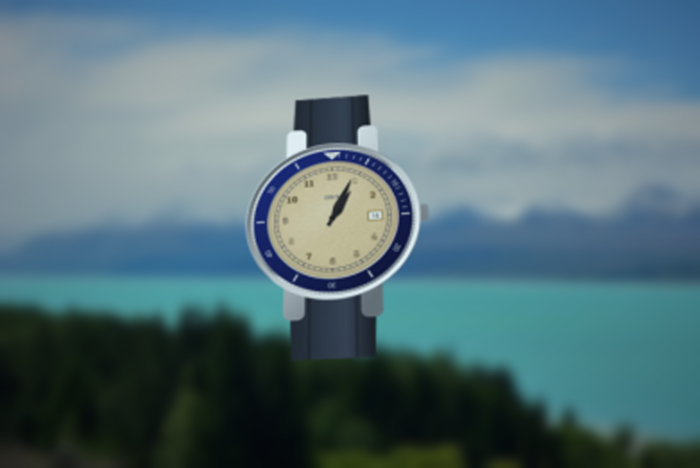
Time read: **1:04**
